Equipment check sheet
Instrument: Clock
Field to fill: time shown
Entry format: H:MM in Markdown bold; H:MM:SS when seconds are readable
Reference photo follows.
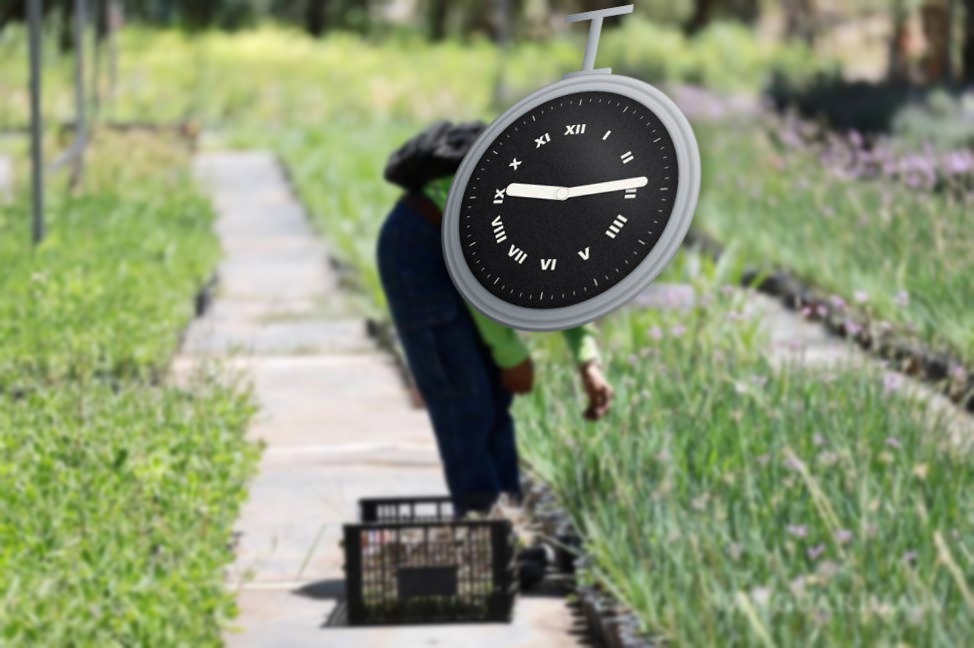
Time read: **9:14**
